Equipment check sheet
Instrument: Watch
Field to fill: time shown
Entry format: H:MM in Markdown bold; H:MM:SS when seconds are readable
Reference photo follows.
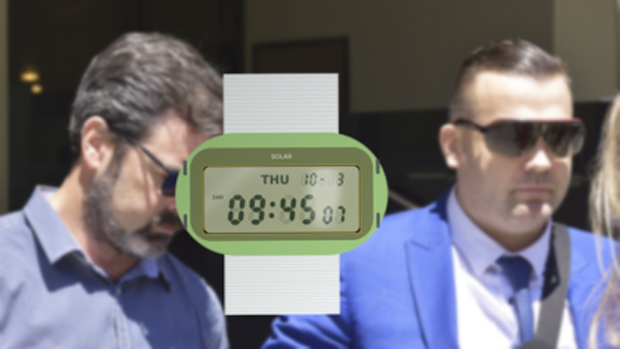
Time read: **9:45:07**
